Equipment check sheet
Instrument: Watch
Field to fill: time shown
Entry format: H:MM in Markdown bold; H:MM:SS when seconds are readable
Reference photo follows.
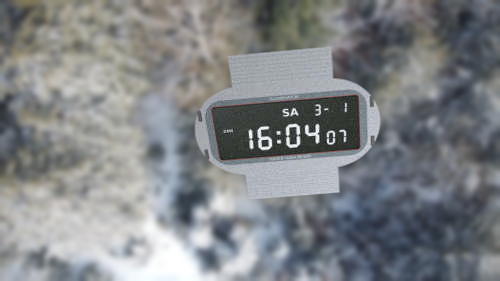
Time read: **16:04:07**
